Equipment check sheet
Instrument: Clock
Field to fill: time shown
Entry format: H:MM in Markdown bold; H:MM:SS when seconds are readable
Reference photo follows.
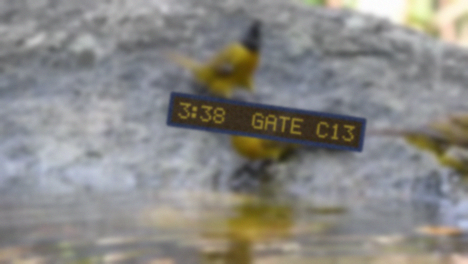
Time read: **3:38**
